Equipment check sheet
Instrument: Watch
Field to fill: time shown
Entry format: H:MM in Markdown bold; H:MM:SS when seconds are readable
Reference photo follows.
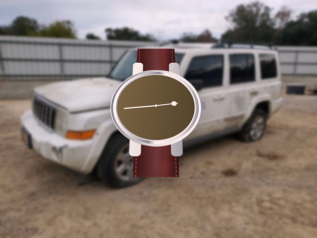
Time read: **2:44**
